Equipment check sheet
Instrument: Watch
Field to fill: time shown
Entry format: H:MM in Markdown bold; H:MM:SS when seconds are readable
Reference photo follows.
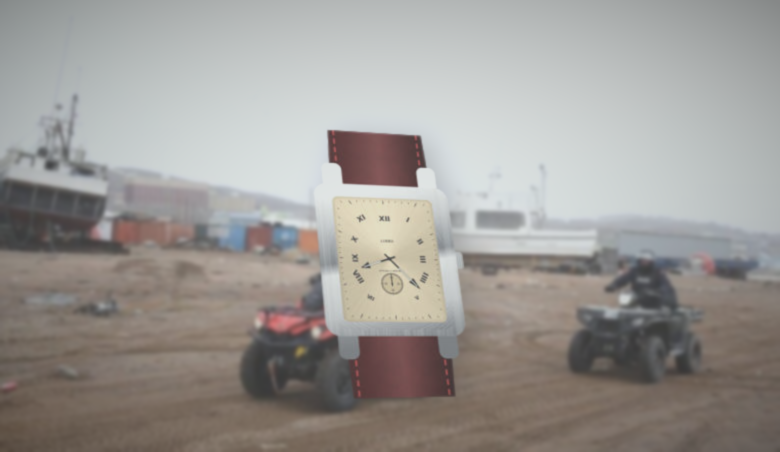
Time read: **8:23**
